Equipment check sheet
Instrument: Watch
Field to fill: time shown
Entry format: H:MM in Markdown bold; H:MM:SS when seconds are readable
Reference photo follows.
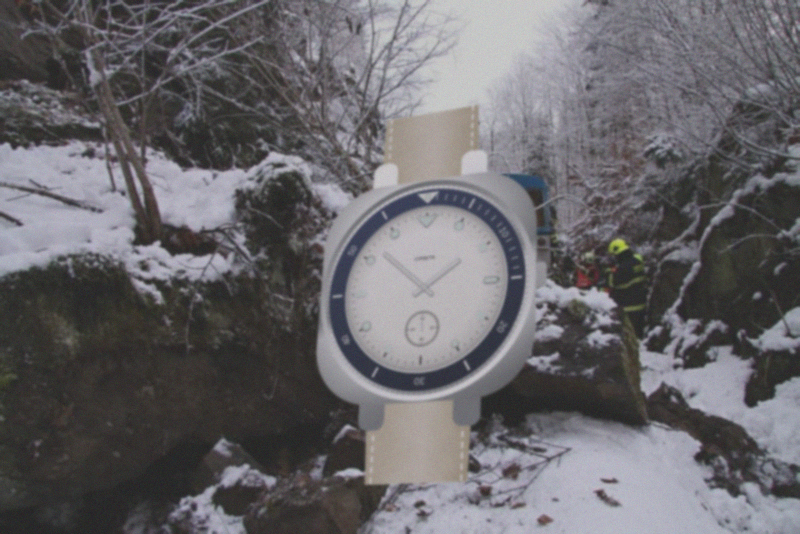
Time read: **1:52**
